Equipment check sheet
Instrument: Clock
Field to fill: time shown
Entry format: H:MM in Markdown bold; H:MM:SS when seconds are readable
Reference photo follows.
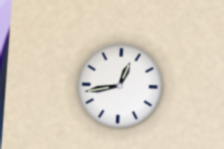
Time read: **12:43**
